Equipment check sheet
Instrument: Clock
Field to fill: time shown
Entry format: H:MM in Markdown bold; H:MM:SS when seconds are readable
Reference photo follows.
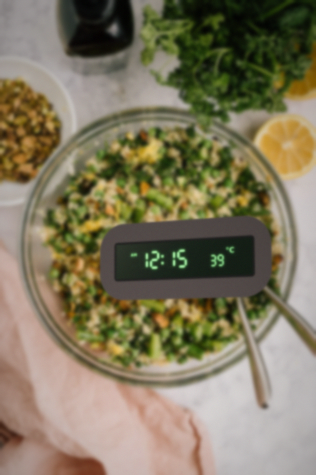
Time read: **12:15**
